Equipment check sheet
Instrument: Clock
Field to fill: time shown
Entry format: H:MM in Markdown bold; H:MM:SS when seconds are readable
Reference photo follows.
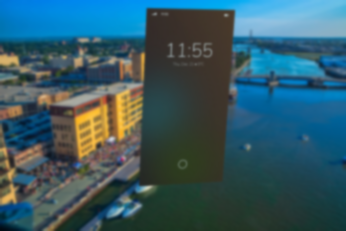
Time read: **11:55**
